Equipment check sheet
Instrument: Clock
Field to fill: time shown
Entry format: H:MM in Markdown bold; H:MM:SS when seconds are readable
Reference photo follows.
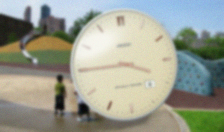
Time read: **3:45**
